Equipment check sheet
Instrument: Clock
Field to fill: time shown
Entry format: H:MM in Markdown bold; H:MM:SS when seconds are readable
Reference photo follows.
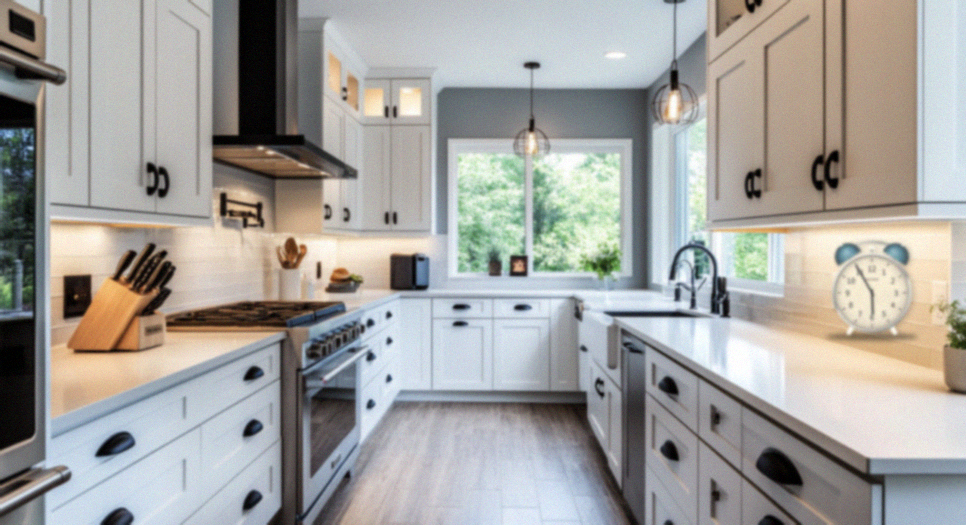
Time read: **5:55**
